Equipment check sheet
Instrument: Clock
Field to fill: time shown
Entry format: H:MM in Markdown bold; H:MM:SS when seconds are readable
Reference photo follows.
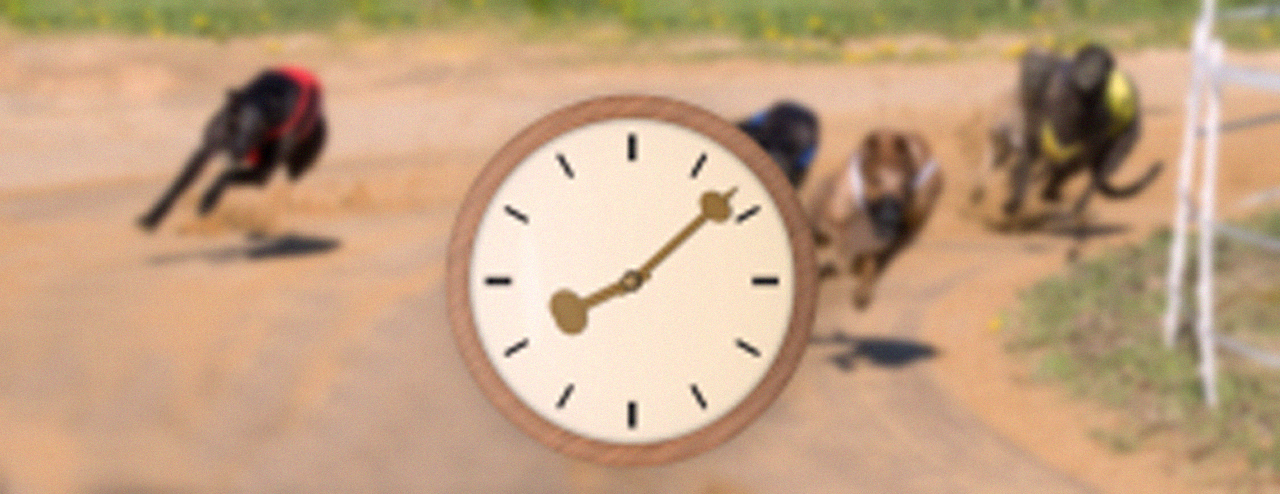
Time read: **8:08**
